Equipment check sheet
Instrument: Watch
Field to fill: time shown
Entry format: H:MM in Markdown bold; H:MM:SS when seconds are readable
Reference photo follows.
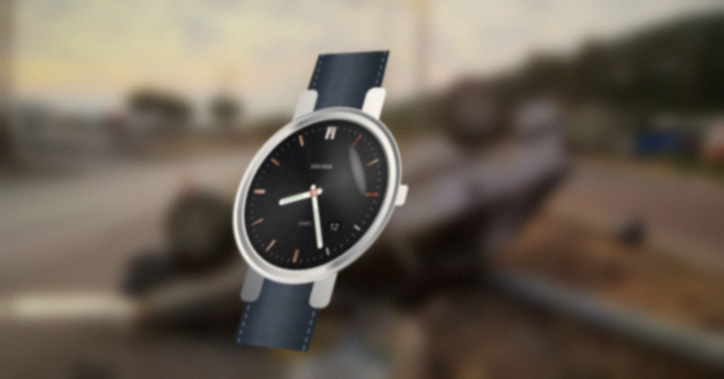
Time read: **8:26**
